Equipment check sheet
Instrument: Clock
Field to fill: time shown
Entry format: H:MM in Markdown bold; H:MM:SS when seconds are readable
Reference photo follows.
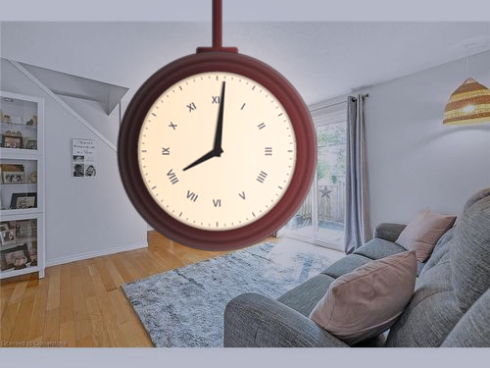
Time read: **8:01**
